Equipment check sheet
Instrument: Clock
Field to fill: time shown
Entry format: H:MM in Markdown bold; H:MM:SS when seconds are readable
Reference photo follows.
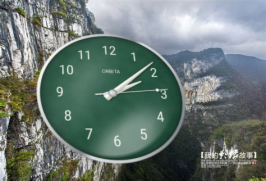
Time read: **2:08:14**
